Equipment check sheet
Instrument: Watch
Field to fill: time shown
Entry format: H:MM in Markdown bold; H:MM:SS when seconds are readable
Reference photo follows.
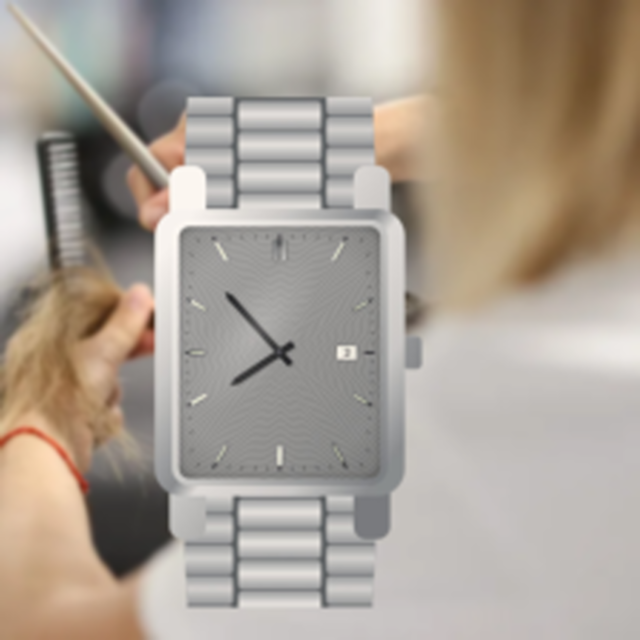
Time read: **7:53**
